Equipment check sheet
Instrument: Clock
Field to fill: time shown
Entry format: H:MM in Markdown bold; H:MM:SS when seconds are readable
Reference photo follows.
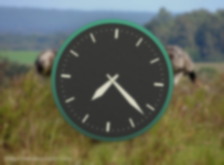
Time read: **7:22**
